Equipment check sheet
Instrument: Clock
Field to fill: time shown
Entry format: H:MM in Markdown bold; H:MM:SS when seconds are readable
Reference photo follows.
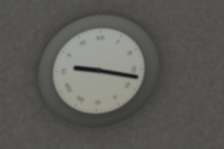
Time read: **9:17**
